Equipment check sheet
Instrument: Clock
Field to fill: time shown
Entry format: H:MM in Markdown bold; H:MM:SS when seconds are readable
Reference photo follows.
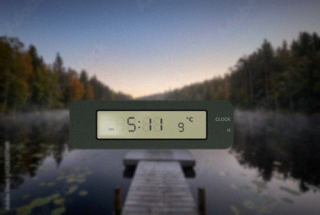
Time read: **5:11**
